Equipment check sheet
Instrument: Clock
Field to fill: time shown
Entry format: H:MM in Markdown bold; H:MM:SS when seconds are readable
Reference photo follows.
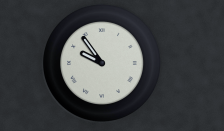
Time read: **9:54**
